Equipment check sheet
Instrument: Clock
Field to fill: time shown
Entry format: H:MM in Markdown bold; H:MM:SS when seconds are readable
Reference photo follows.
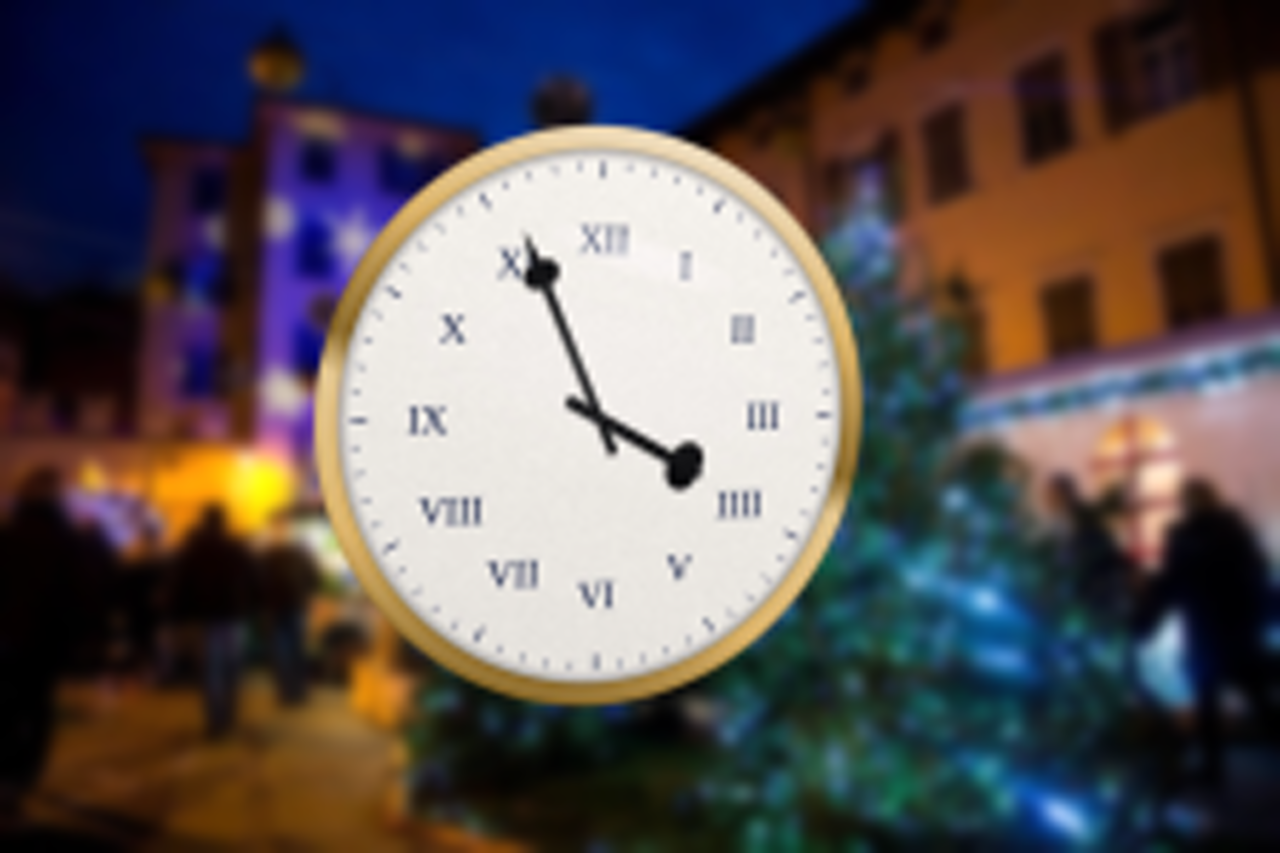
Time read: **3:56**
